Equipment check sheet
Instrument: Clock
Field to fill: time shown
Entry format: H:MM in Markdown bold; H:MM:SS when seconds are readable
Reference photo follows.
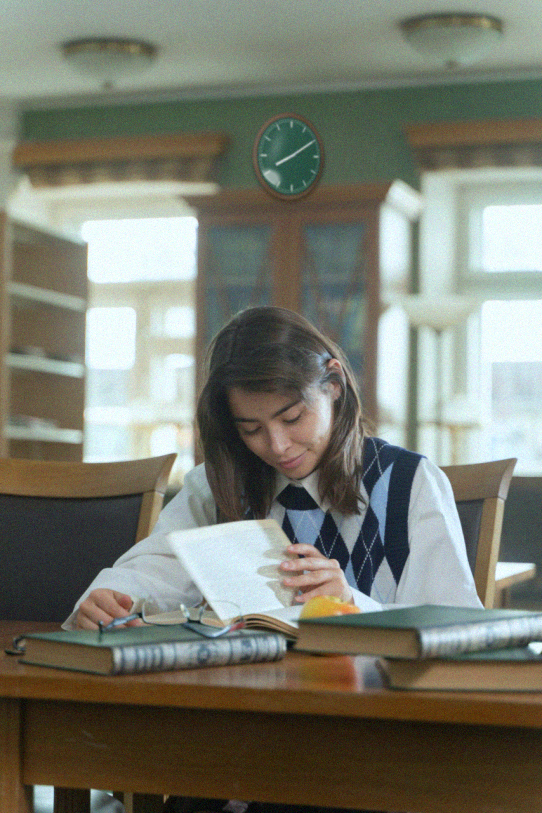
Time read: **8:10**
